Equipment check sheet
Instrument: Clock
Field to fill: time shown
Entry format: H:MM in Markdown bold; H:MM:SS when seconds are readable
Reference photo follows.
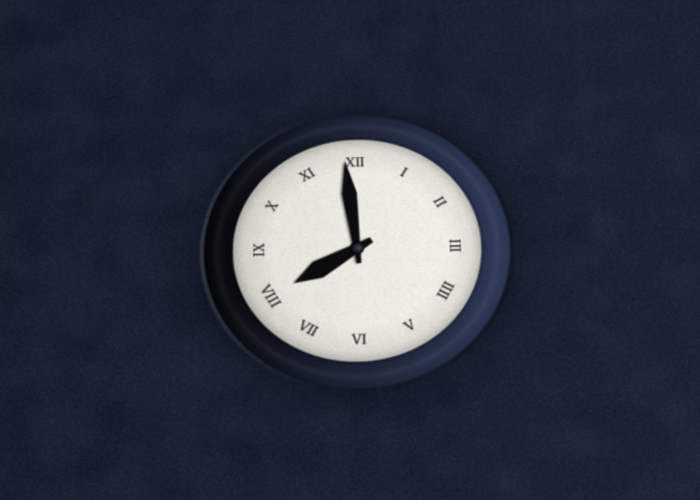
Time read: **7:59**
